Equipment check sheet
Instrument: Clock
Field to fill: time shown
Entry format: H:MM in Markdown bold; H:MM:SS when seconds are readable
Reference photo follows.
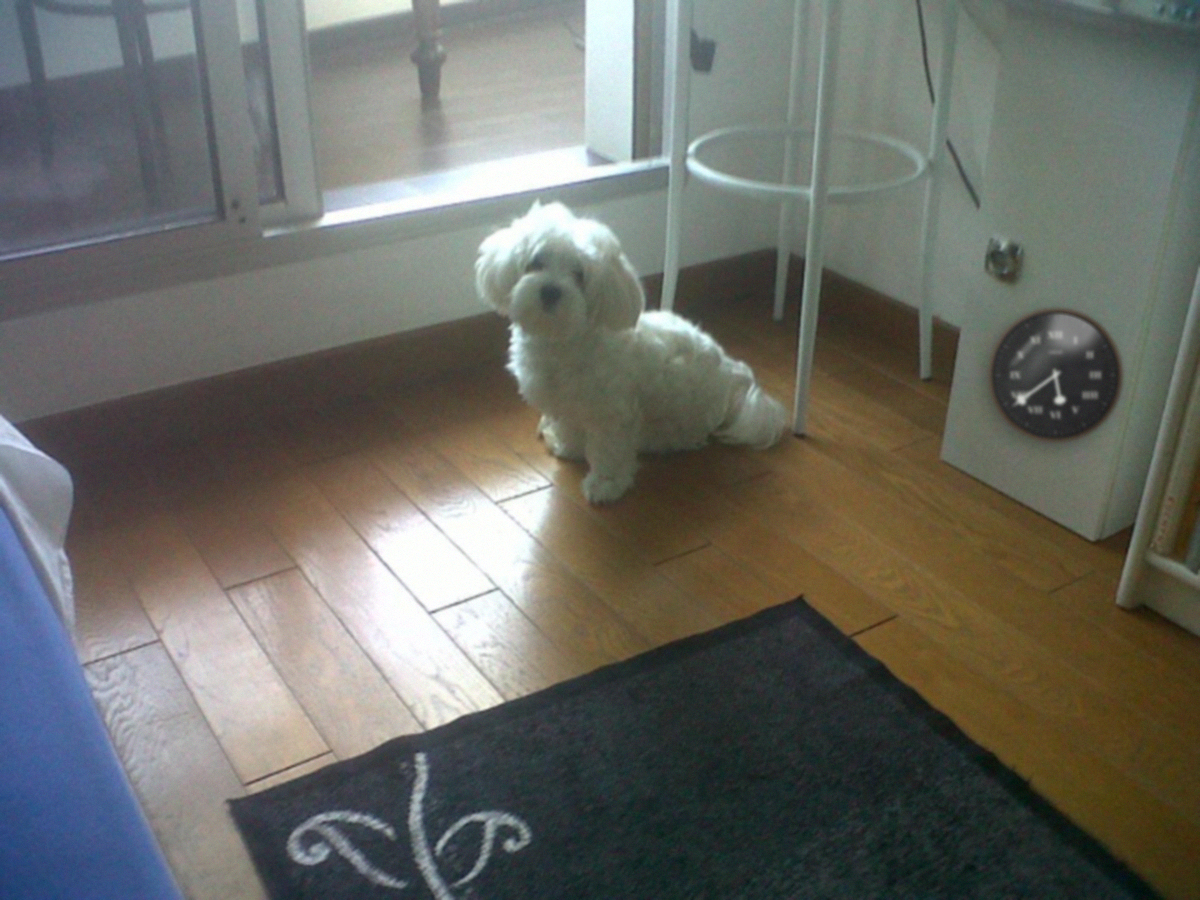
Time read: **5:39**
